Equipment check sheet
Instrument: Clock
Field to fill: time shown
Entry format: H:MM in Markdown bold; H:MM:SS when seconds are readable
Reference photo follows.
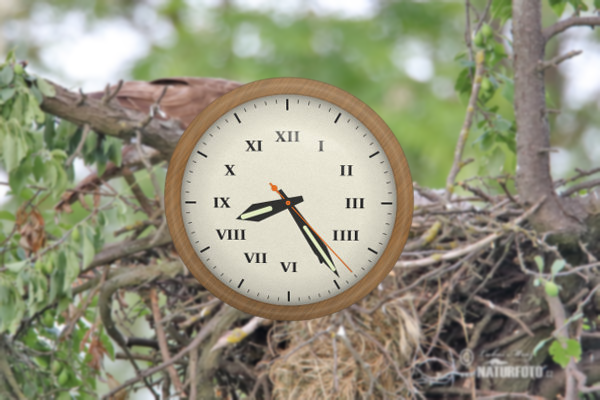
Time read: **8:24:23**
